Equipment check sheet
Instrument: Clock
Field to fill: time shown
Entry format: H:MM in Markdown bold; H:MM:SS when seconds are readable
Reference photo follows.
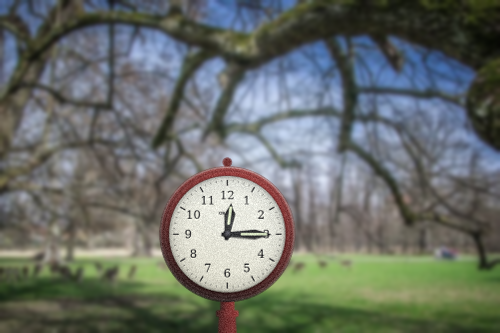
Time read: **12:15**
